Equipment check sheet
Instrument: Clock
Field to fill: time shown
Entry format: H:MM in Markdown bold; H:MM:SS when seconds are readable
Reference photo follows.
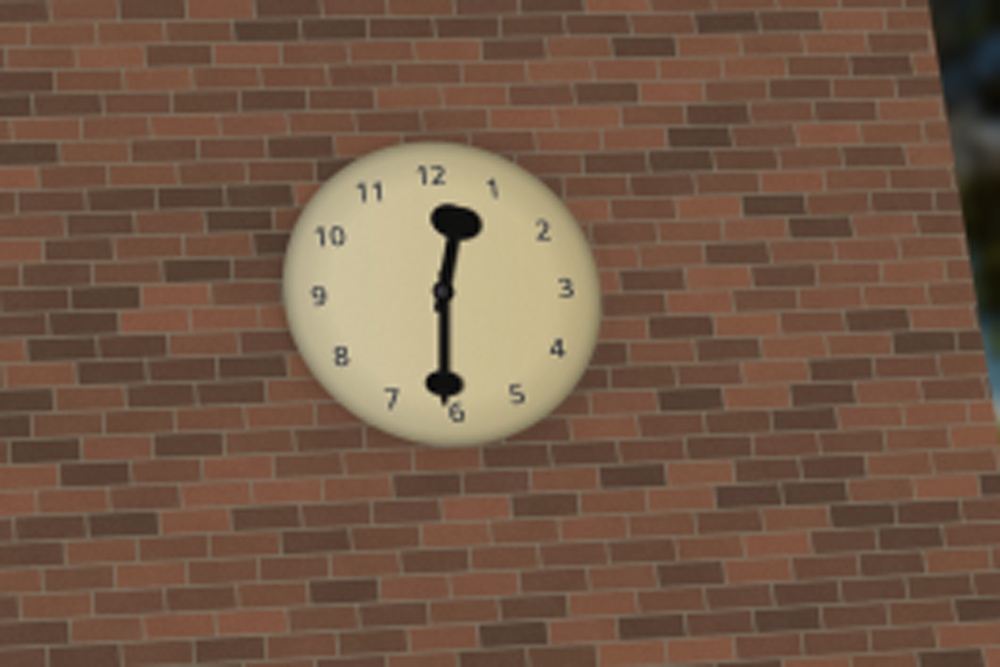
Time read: **12:31**
